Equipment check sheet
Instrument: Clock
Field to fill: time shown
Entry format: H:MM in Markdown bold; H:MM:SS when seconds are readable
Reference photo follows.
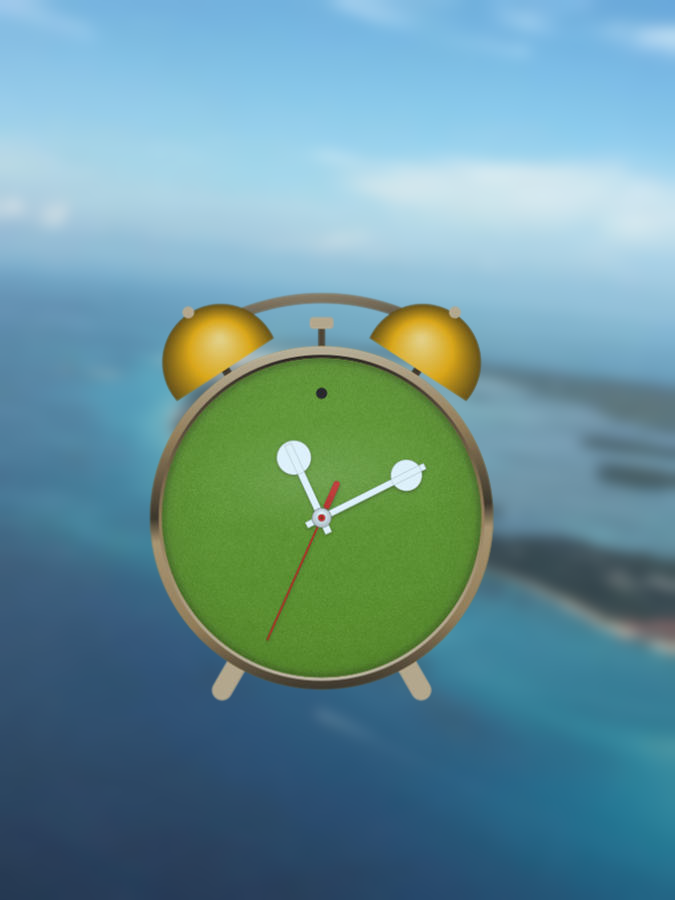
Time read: **11:10:34**
